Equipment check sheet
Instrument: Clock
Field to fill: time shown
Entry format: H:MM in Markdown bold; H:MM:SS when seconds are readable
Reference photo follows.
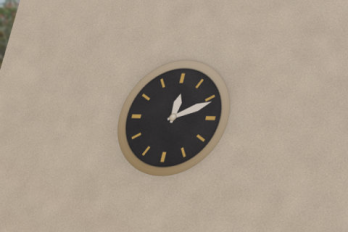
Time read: **12:11**
